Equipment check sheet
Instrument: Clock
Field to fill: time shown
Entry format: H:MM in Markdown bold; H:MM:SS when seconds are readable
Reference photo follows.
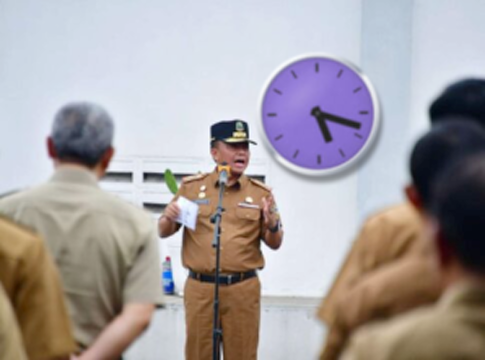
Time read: **5:18**
